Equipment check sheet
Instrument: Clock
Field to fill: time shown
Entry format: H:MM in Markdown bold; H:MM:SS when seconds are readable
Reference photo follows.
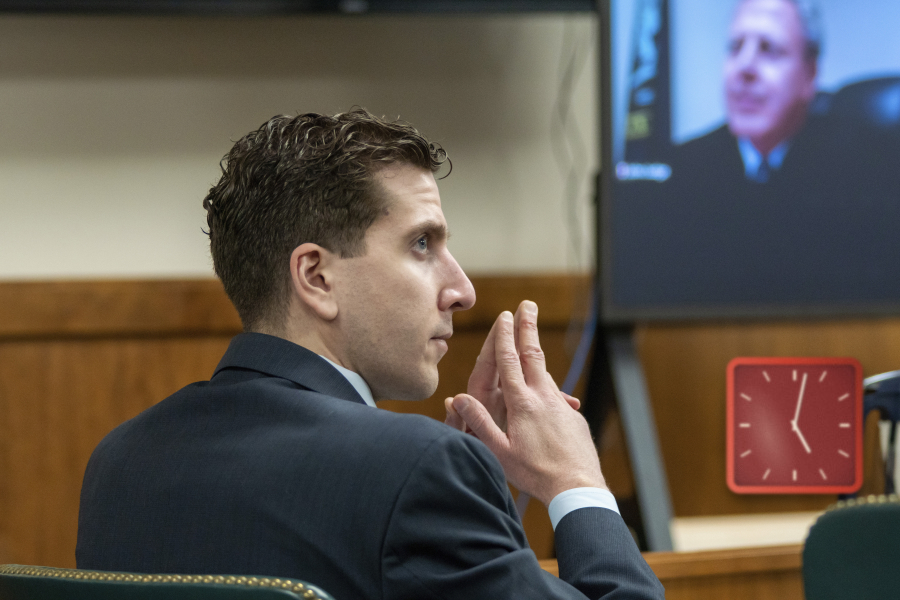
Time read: **5:02**
